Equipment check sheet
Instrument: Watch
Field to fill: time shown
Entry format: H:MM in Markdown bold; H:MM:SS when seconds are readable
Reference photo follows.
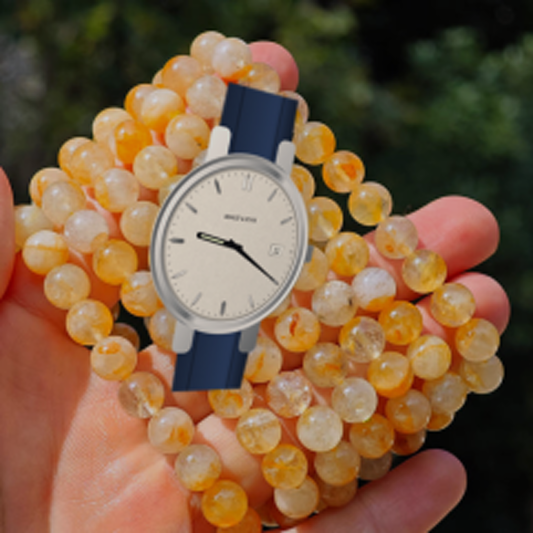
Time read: **9:20**
